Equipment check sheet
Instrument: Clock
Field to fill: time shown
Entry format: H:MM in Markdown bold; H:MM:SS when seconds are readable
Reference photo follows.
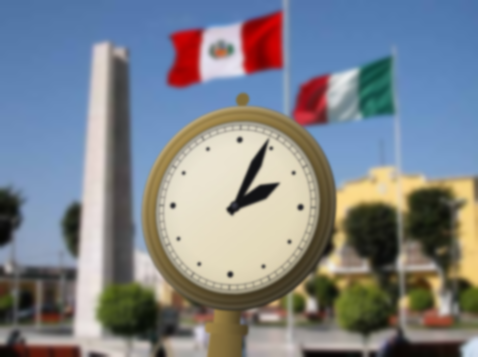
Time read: **2:04**
